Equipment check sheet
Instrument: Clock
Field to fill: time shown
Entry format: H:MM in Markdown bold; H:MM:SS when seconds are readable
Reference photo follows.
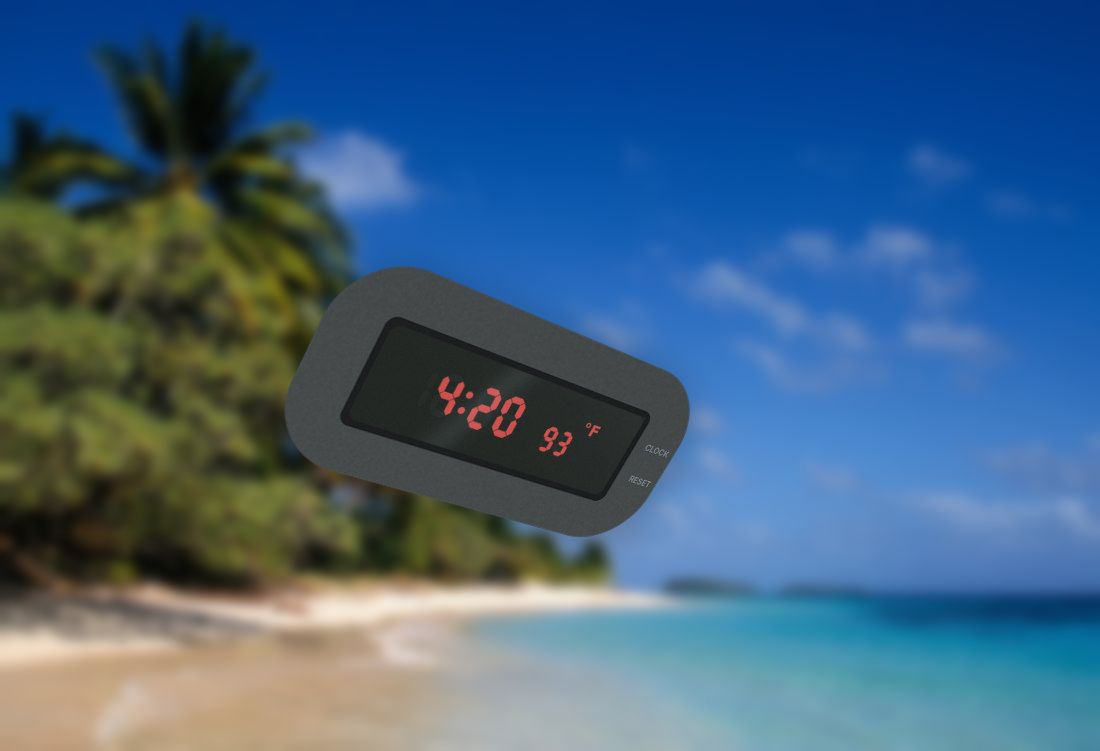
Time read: **4:20**
